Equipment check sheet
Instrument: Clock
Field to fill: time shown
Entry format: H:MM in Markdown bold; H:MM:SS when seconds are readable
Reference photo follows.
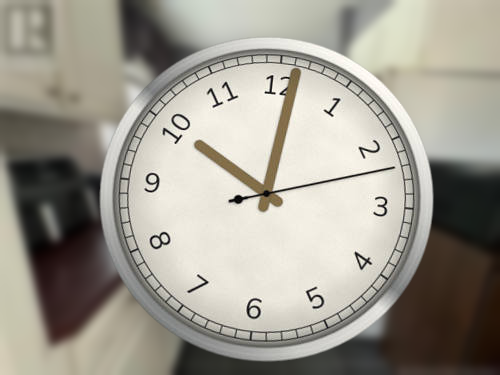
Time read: **10:01:12**
